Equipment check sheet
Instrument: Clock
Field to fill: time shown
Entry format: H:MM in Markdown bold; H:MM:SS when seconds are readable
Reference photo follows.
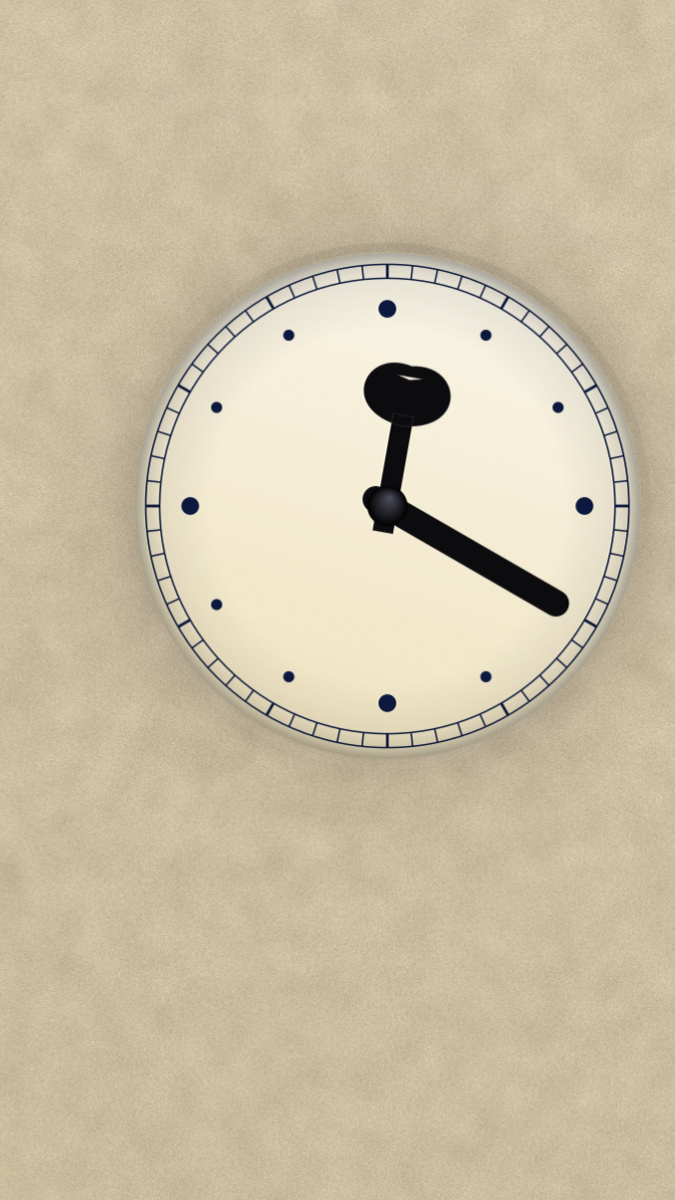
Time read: **12:20**
